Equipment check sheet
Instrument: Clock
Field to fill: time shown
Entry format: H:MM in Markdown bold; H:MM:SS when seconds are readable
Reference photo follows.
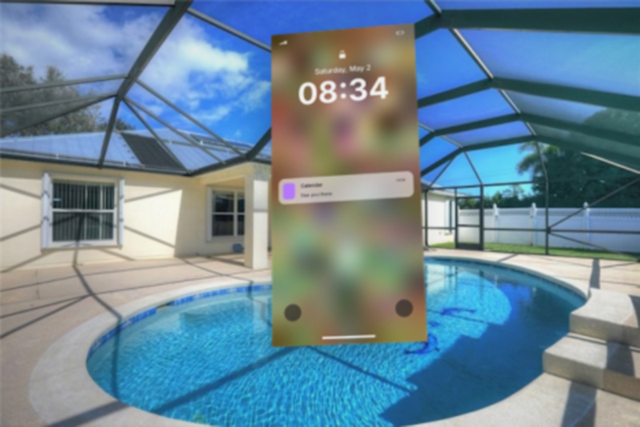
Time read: **8:34**
